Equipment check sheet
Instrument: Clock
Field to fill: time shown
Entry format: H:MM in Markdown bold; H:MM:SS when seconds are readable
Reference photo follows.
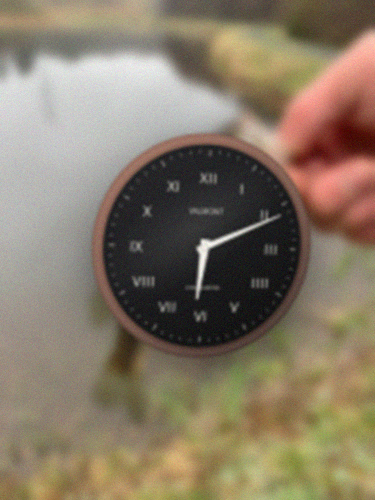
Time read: **6:11**
